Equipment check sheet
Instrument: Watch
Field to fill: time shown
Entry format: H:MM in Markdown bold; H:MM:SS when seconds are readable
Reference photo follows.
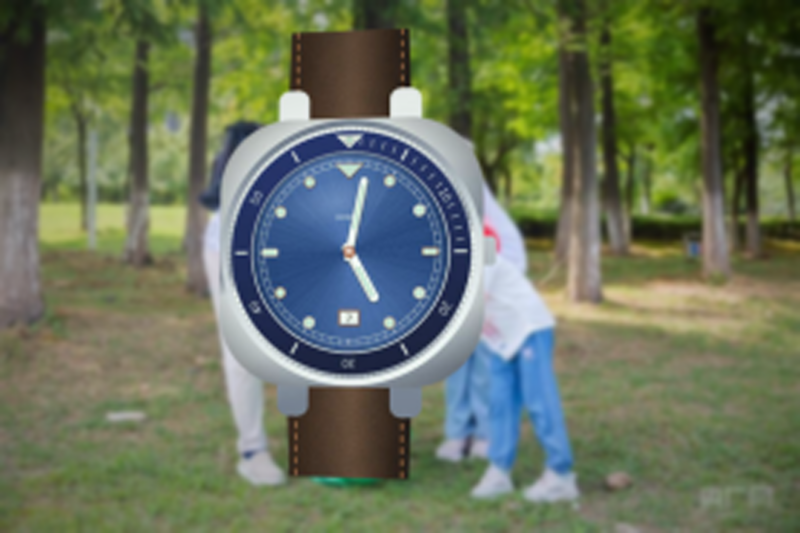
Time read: **5:02**
